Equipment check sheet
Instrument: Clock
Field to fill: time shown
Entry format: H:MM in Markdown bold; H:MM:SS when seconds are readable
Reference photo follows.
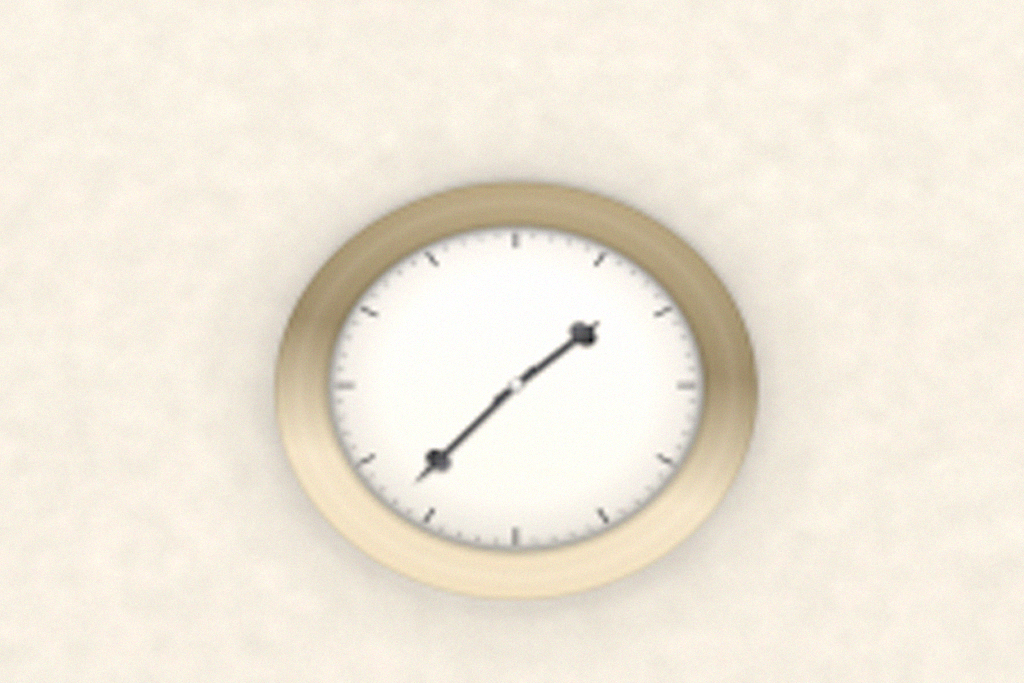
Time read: **1:37**
